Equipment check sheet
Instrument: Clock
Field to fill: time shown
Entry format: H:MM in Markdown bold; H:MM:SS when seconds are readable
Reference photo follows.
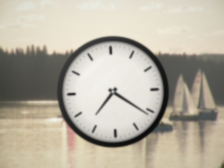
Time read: **7:21**
